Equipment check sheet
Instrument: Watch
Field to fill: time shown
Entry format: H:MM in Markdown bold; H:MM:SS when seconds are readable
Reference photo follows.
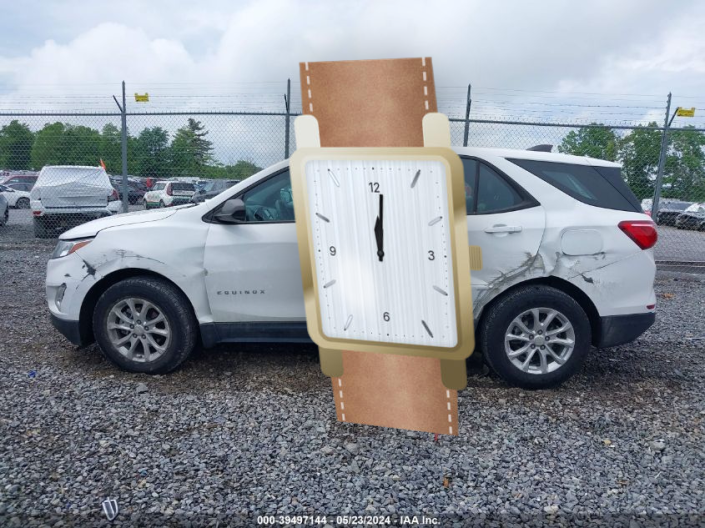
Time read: **12:01**
